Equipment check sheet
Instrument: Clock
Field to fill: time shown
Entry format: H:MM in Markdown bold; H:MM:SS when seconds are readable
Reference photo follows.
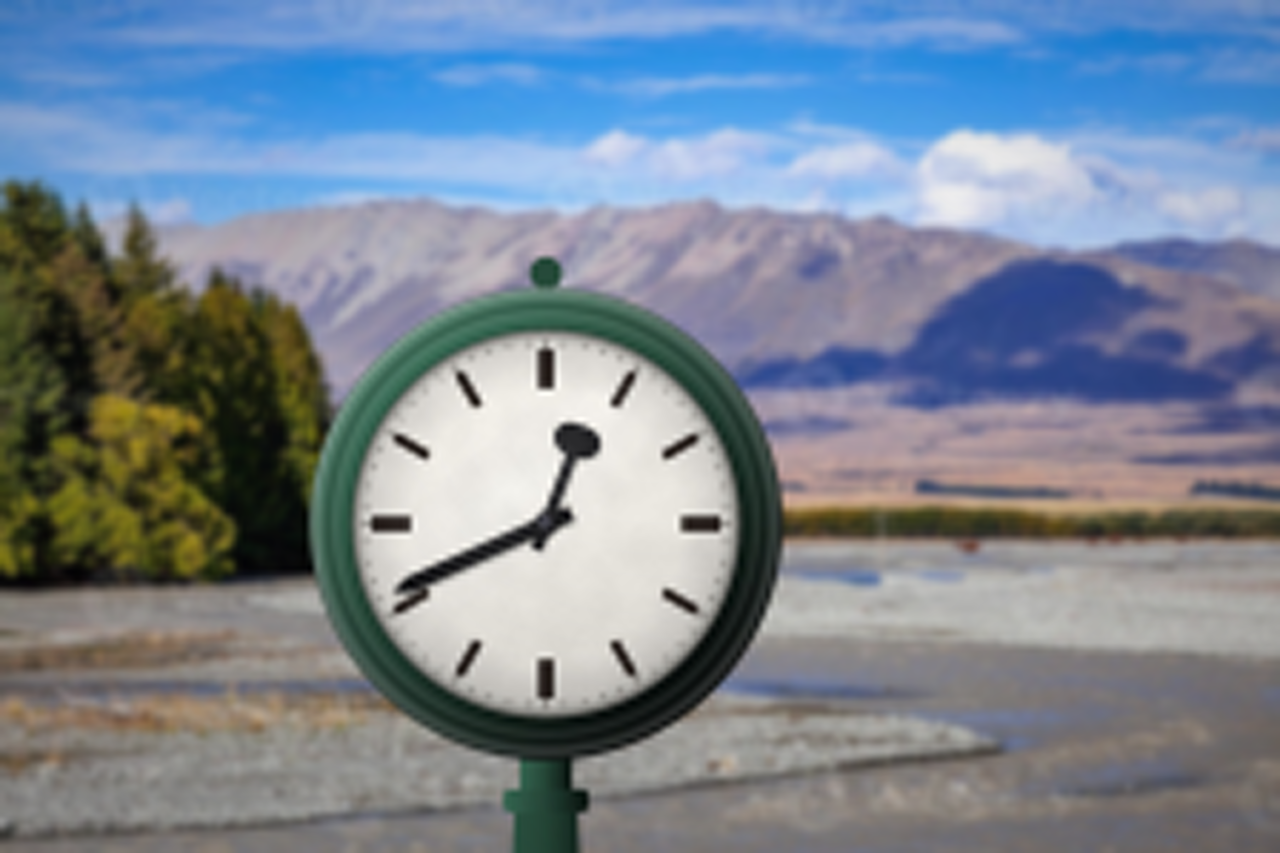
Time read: **12:41**
